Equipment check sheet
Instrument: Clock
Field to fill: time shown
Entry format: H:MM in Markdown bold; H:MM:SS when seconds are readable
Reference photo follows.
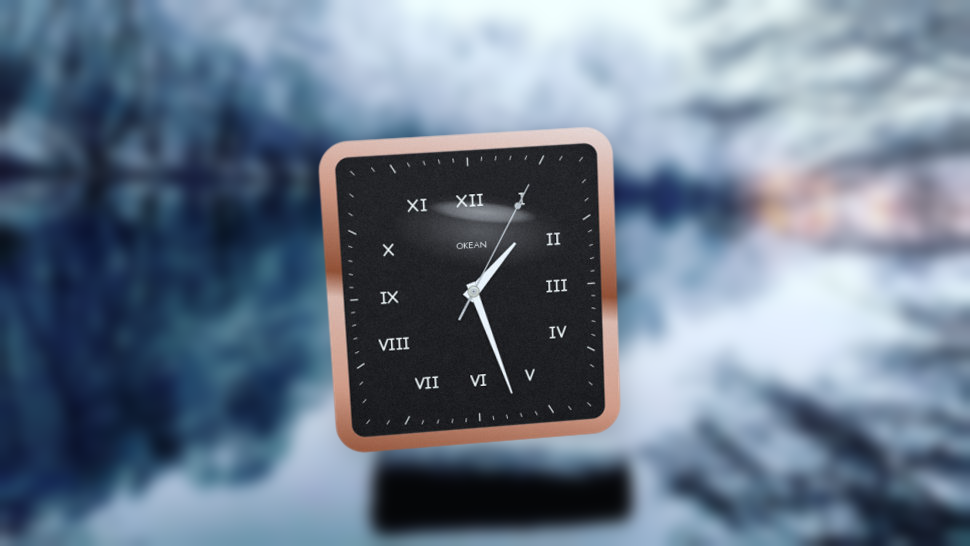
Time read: **1:27:05**
